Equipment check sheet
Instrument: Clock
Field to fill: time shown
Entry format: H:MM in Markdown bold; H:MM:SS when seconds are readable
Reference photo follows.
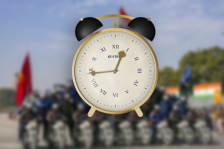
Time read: **12:44**
